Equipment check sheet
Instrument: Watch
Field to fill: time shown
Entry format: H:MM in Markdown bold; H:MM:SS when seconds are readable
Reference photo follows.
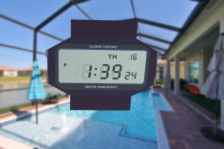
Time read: **1:39:24**
